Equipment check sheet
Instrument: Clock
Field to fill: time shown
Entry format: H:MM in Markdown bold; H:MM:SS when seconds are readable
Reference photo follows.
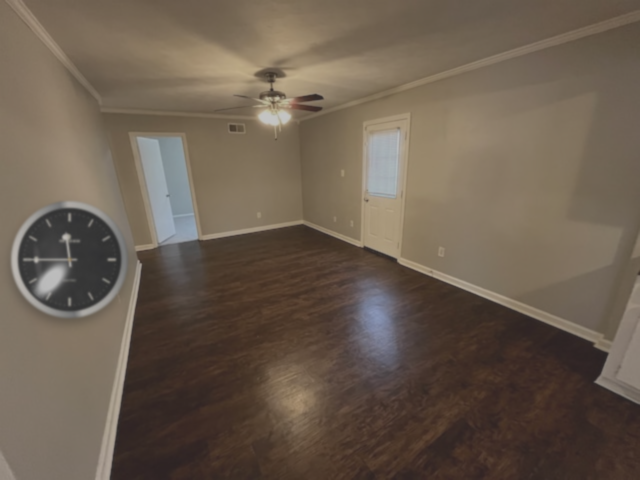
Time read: **11:45**
